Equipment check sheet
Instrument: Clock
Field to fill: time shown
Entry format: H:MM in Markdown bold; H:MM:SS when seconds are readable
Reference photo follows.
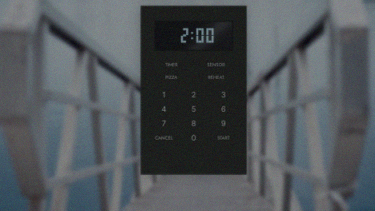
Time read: **2:00**
